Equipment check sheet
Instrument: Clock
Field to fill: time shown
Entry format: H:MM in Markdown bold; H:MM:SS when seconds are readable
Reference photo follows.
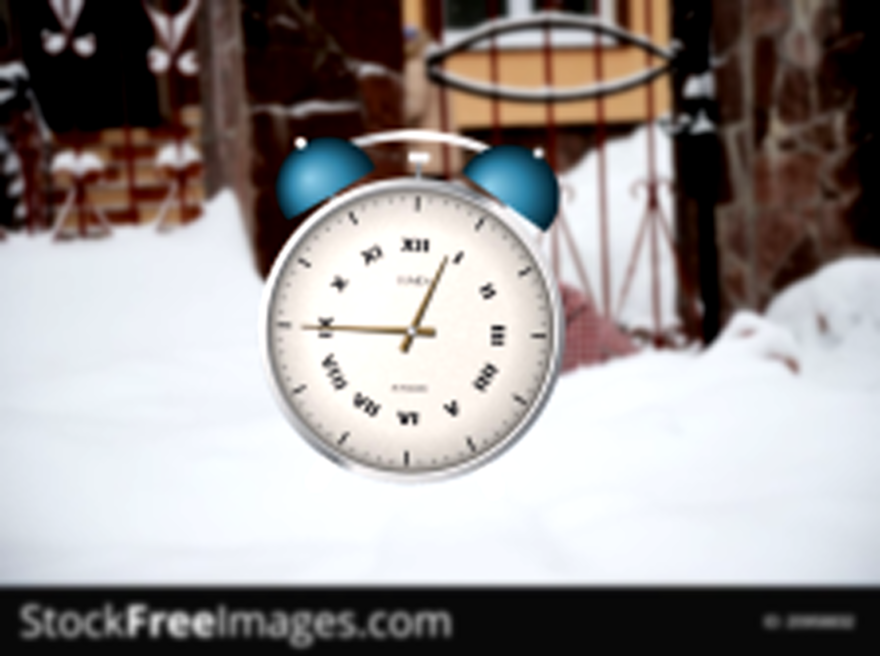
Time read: **12:45**
